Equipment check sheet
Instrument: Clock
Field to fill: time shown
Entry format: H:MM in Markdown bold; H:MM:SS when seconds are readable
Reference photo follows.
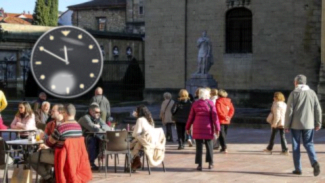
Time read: **11:50**
